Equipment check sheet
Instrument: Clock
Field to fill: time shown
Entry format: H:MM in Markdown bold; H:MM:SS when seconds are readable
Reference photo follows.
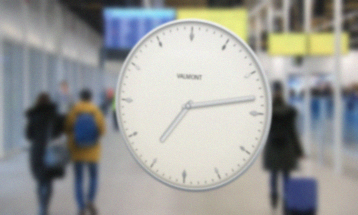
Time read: **7:13**
